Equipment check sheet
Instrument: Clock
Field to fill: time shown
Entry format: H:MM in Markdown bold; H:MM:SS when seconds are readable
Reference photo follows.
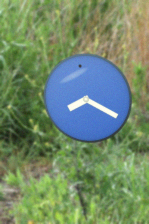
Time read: **8:21**
